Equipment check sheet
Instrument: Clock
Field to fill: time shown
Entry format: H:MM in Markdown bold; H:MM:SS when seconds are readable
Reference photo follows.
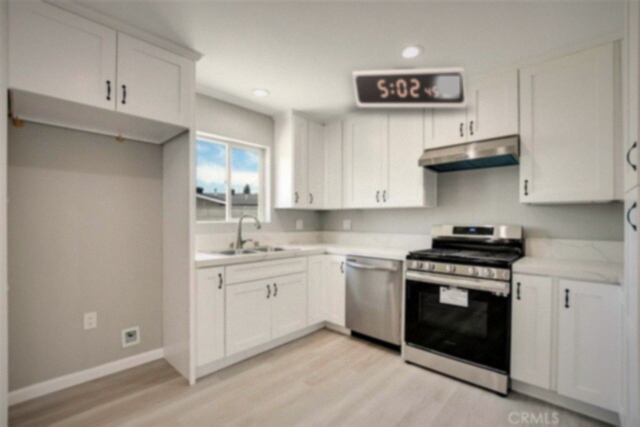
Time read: **5:02**
